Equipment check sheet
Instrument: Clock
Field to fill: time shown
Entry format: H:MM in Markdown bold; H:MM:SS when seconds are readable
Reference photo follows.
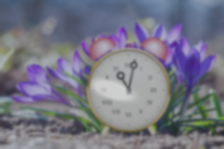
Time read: **11:02**
